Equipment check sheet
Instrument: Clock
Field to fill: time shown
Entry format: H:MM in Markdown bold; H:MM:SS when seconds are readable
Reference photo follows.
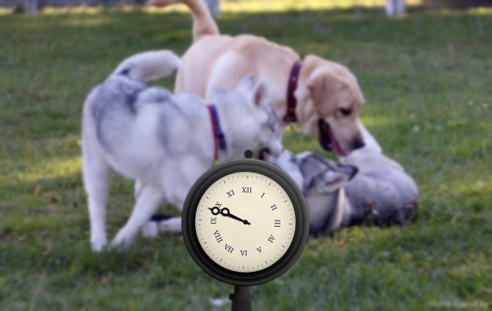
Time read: **9:48**
